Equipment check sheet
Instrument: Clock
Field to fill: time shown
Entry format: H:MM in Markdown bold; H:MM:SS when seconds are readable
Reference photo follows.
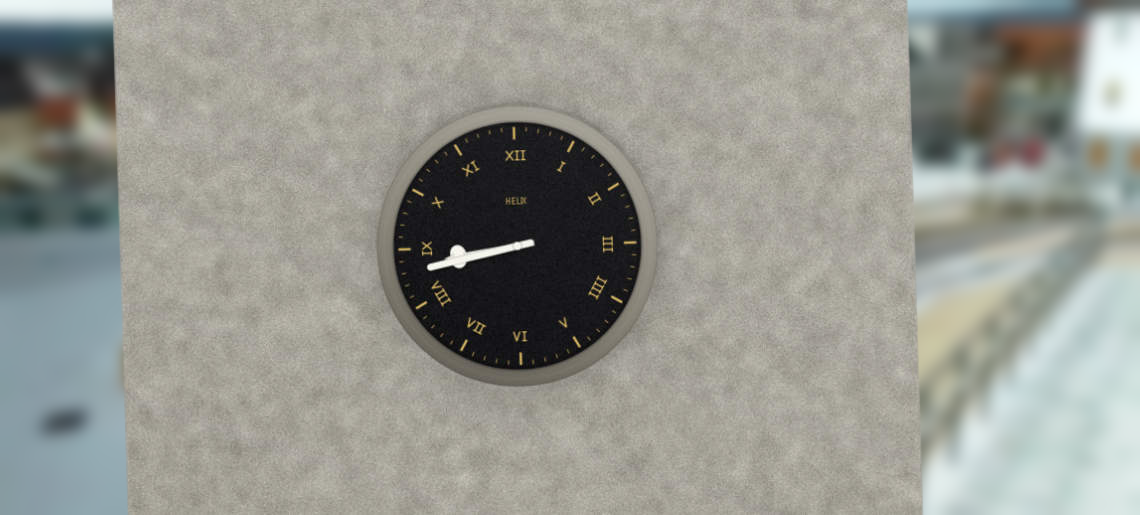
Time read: **8:43**
